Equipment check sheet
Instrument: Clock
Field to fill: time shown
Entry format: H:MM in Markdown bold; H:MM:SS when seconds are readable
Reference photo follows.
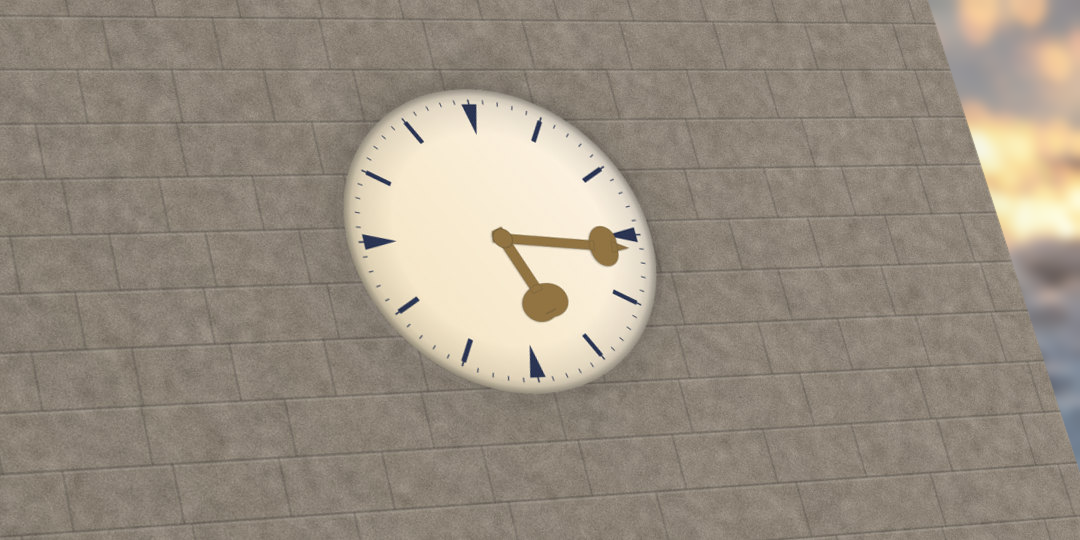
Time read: **5:16**
